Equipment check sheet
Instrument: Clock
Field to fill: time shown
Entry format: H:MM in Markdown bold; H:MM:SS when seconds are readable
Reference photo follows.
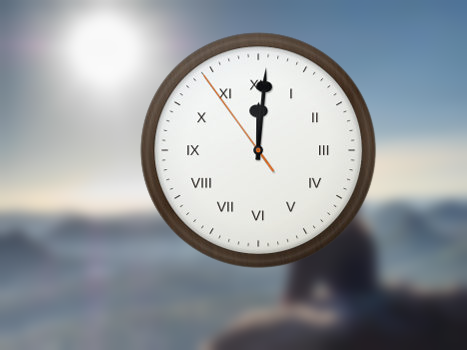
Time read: **12:00:54**
